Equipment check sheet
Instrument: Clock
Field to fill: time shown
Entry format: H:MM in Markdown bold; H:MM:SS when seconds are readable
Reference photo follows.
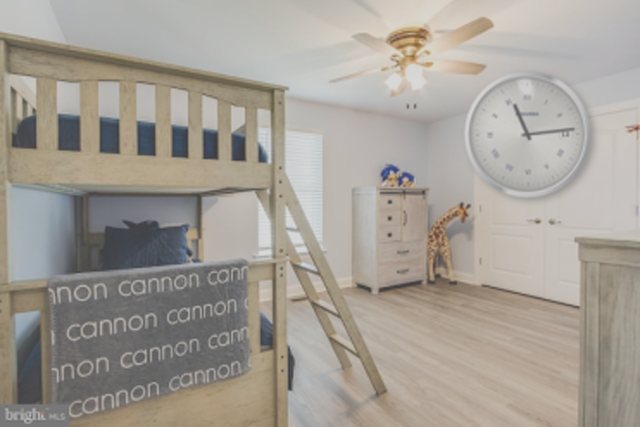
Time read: **11:14**
